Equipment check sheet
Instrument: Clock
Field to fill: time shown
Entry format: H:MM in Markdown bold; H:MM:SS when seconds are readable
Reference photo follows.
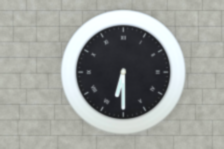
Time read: **6:30**
